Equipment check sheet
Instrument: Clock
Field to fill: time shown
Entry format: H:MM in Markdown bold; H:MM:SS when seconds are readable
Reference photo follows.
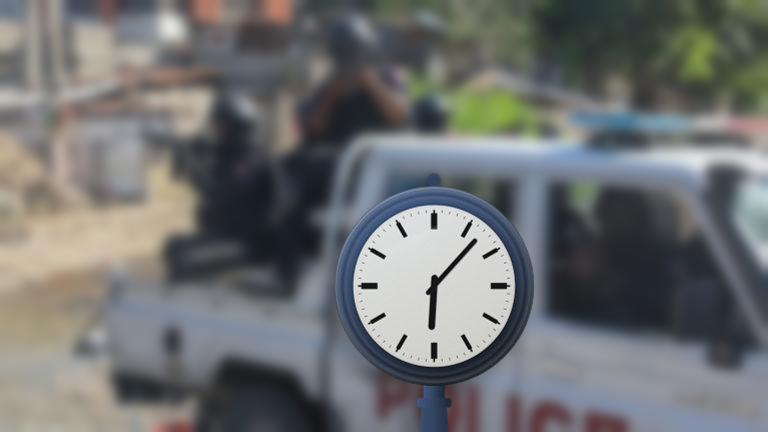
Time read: **6:07**
